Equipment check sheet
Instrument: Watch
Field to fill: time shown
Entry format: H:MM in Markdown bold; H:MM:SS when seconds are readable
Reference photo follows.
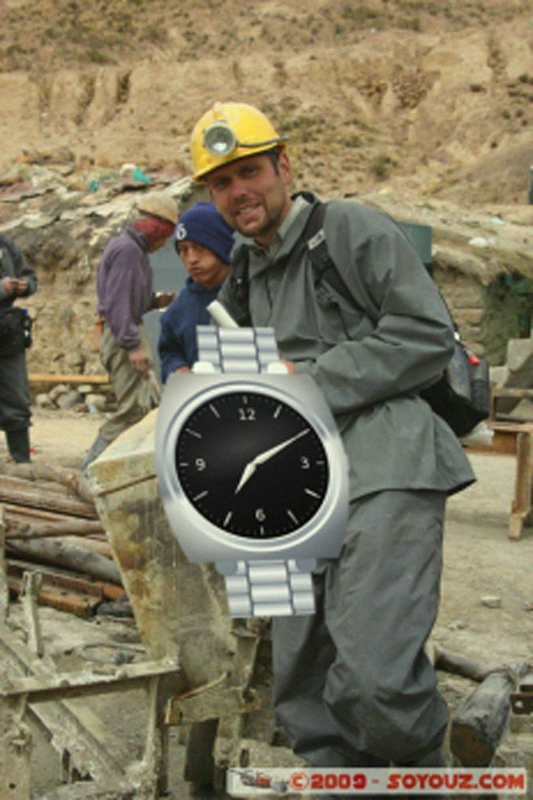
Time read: **7:10**
